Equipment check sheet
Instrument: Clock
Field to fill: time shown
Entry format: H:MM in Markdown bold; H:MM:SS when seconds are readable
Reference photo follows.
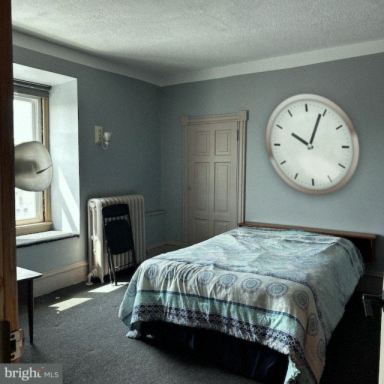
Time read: **10:04**
